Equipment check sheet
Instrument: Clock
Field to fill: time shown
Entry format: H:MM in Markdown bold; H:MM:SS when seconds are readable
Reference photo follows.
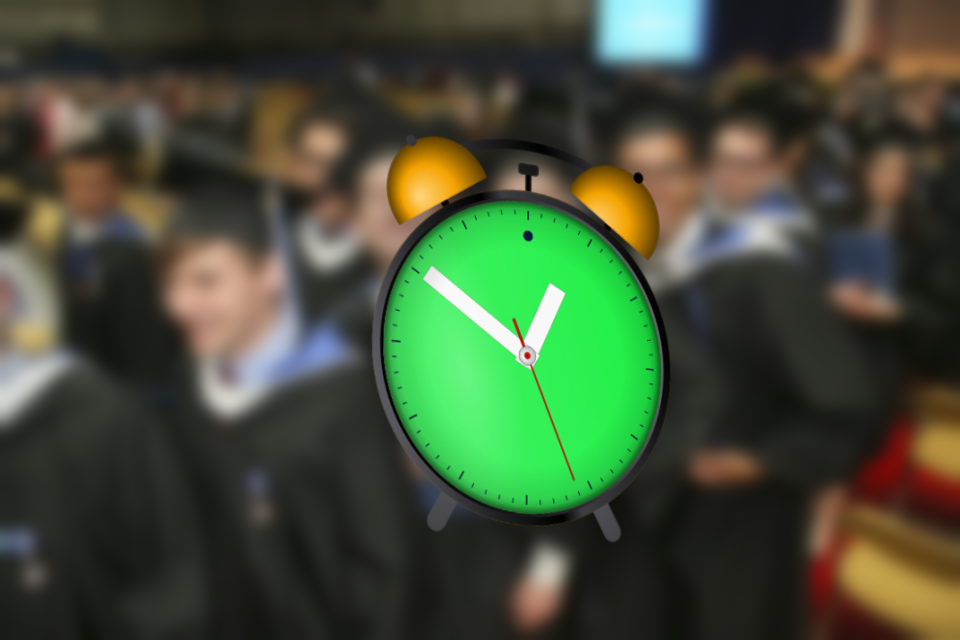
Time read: **12:50:26**
